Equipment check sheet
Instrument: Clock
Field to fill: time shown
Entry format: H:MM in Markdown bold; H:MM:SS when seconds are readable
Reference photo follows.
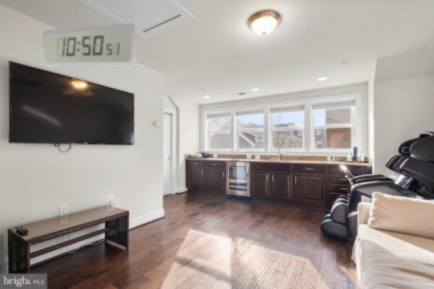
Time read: **10:50**
